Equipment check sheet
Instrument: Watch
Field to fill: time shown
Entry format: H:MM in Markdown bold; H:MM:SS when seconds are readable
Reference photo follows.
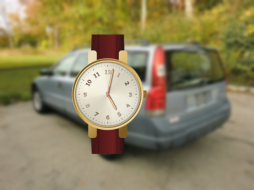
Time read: **5:02**
